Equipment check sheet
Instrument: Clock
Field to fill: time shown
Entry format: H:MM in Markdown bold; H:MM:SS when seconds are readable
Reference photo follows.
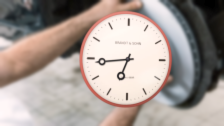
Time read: **6:44**
